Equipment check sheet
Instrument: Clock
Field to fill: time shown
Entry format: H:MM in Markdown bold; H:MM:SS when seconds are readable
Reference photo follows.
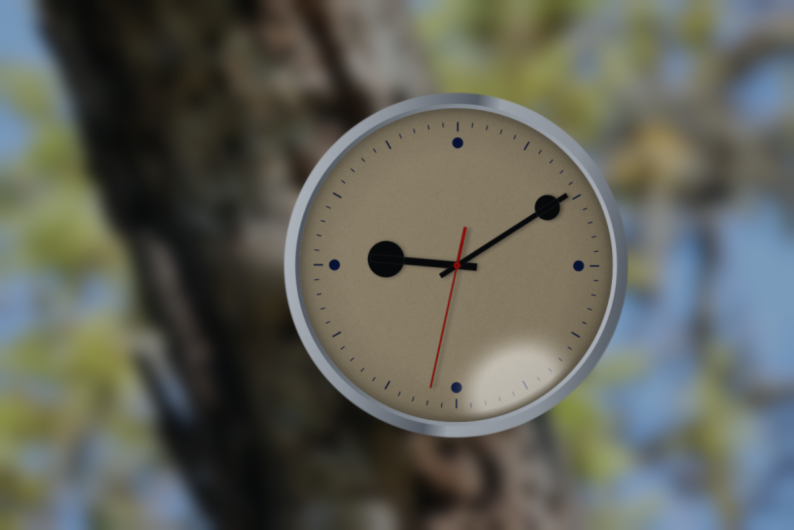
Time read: **9:09:32**
